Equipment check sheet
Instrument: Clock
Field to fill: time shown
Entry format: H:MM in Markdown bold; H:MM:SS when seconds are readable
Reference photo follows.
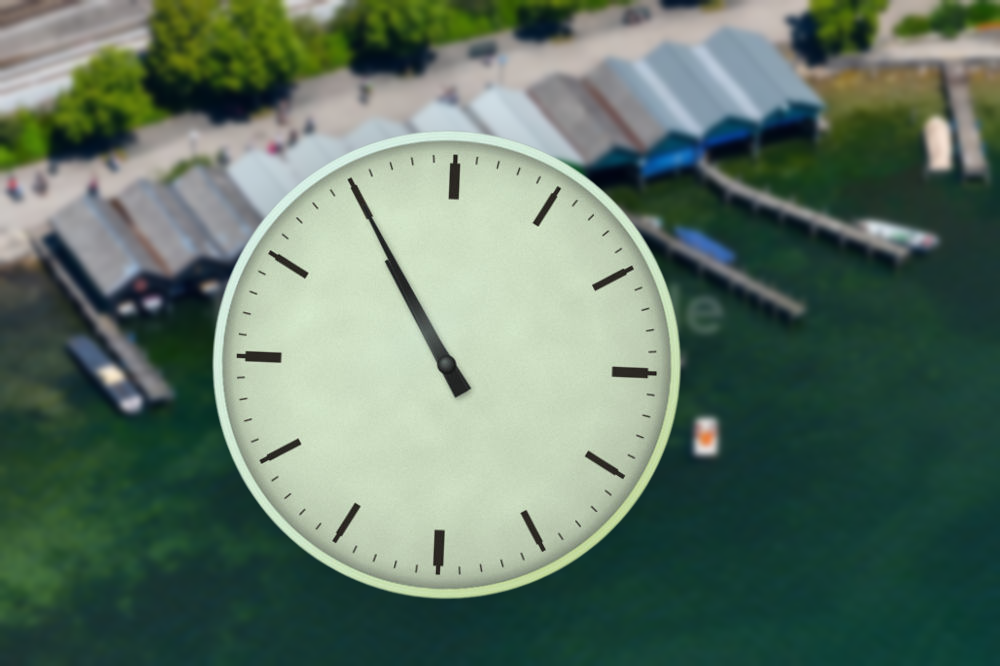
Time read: **10:55**
